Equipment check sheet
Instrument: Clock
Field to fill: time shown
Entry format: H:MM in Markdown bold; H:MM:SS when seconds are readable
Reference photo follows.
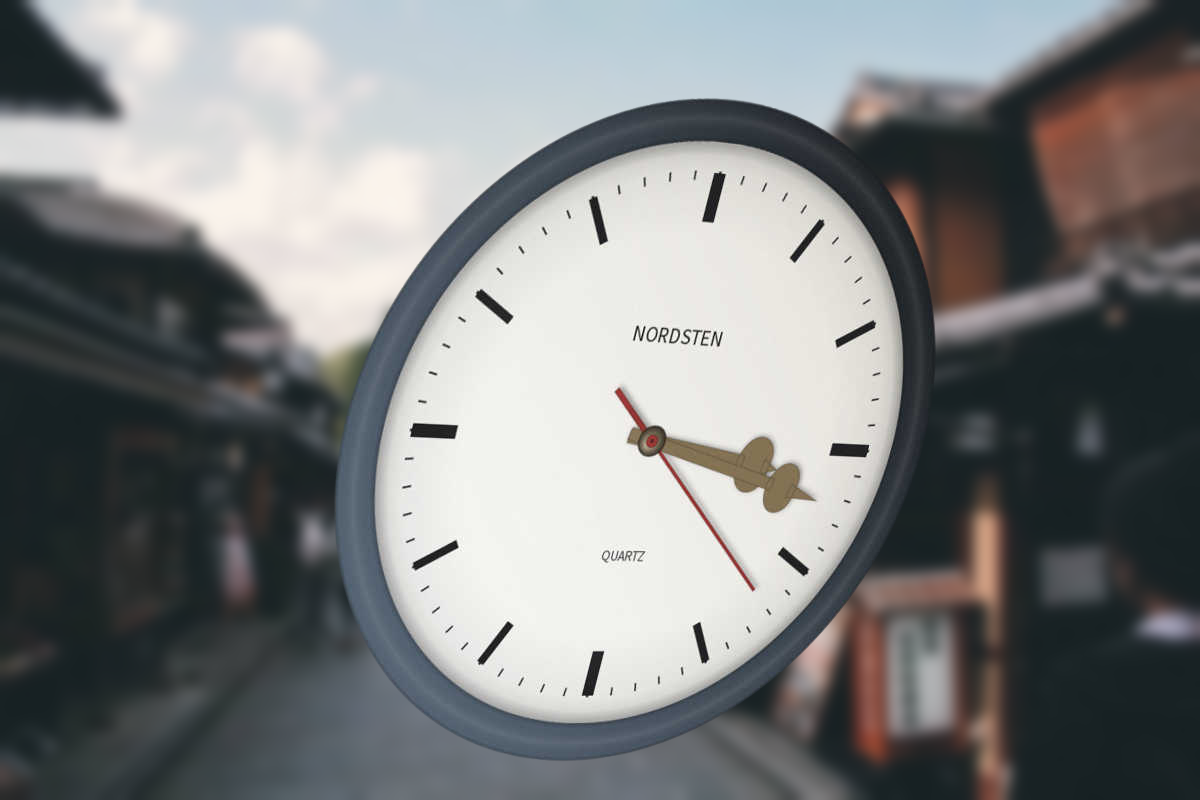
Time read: **3:17:22**
